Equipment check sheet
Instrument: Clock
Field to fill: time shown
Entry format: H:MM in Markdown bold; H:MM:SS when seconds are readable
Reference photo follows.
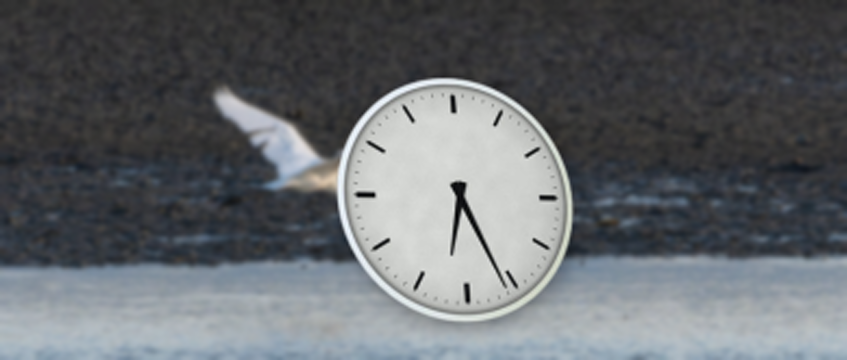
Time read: **6:26**
